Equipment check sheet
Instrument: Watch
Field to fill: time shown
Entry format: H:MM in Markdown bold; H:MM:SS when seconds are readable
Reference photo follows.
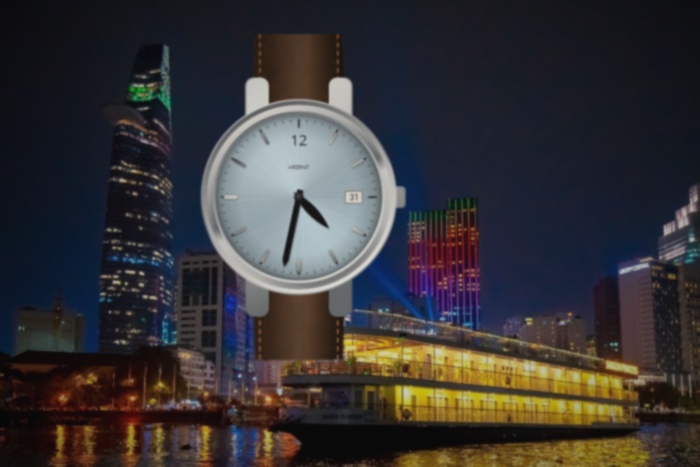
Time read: **4:32**
